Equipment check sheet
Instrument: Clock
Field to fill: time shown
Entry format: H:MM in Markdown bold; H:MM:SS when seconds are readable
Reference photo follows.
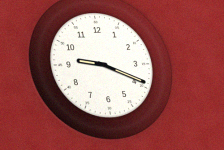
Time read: **9:19**
